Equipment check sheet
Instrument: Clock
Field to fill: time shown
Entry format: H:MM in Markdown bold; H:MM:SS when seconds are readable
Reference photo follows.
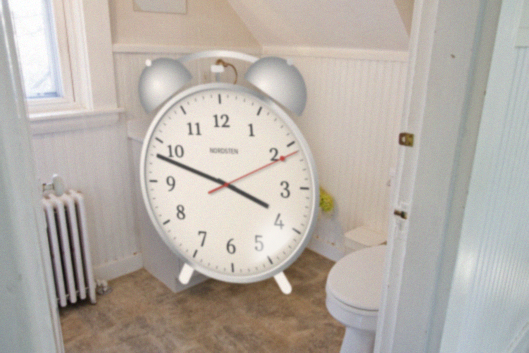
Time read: **3:48:11**
